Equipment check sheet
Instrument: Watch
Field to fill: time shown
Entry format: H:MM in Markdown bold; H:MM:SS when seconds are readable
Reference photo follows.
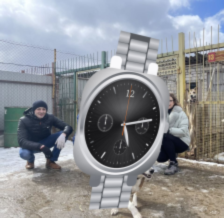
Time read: **5:13**
